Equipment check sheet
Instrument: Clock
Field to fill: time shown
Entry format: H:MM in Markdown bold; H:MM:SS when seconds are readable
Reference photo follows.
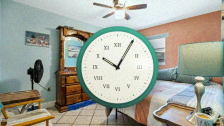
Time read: **10:05**
